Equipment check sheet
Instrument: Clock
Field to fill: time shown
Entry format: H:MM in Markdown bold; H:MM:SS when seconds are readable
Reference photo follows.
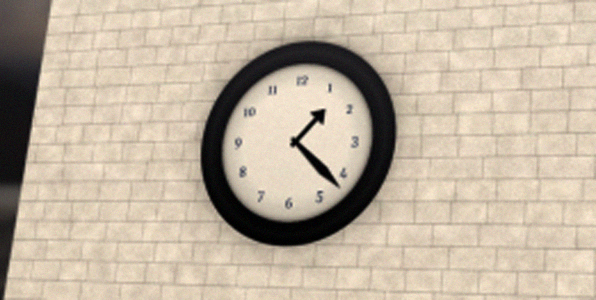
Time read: **1:22**
